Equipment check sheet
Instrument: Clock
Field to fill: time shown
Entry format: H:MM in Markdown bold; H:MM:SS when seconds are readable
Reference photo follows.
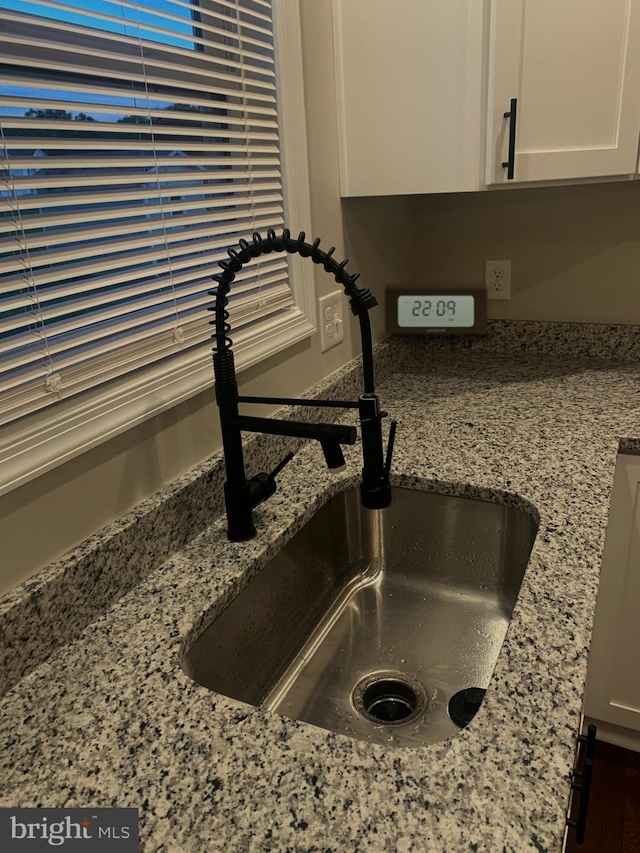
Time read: **22:09**
